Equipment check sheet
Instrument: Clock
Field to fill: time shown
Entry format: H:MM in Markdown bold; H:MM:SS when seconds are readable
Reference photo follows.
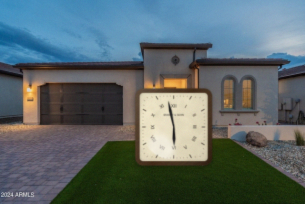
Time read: **5:58**
